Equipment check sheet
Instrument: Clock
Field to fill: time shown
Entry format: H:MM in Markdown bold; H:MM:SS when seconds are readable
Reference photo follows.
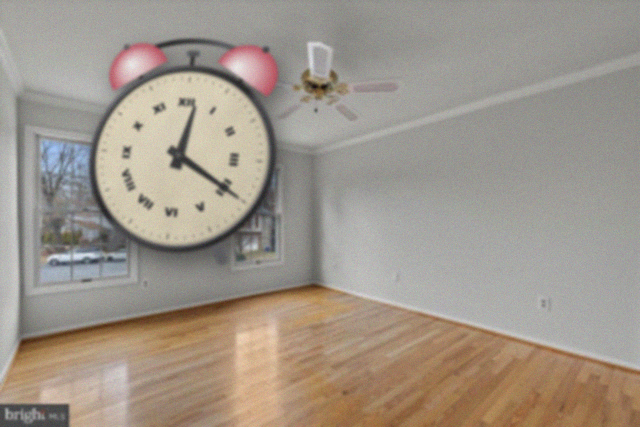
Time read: **12:20**
